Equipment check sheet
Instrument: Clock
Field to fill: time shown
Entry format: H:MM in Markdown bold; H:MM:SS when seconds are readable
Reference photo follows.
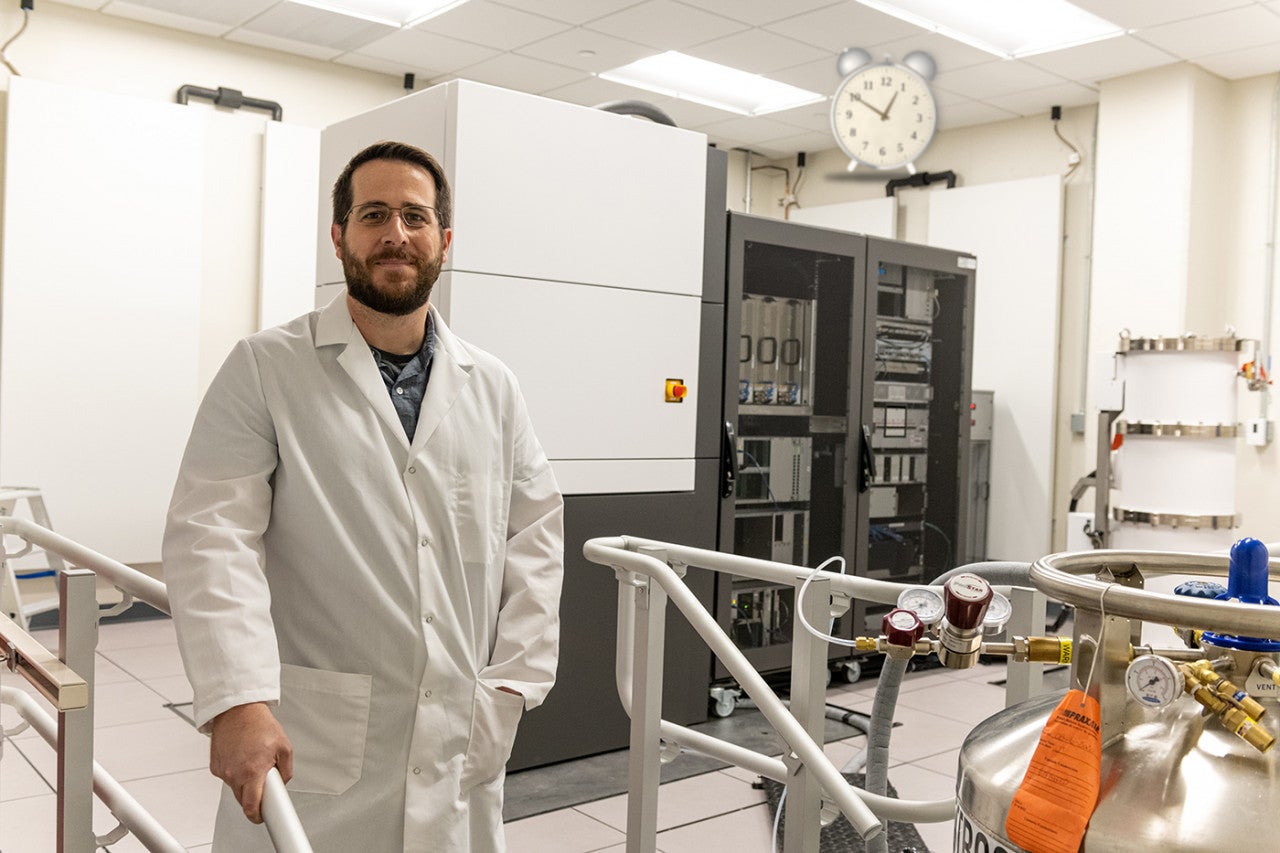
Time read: **12:50**
